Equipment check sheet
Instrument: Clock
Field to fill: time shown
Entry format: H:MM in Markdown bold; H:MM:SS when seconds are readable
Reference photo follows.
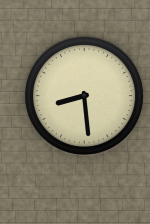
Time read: **8:29**
